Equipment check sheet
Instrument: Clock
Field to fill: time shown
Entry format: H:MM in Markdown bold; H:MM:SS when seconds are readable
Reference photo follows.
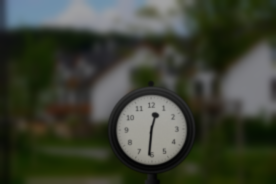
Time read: **12:31**
